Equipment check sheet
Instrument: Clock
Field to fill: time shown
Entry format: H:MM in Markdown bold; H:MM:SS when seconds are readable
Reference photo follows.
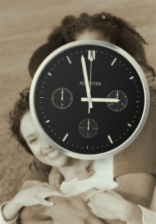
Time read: **2:58**
